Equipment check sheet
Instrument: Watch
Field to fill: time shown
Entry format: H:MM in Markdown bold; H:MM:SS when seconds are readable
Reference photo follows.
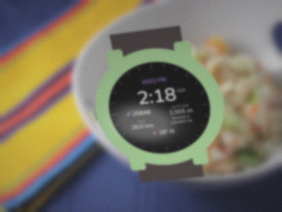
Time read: **2:18**
